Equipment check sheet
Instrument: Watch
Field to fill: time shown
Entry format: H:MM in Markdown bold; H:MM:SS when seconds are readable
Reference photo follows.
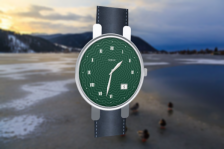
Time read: **1:32**
